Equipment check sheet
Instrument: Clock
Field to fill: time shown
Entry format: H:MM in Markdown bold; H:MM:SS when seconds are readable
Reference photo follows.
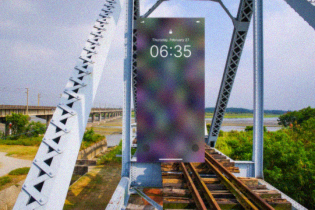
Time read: **6:35**
